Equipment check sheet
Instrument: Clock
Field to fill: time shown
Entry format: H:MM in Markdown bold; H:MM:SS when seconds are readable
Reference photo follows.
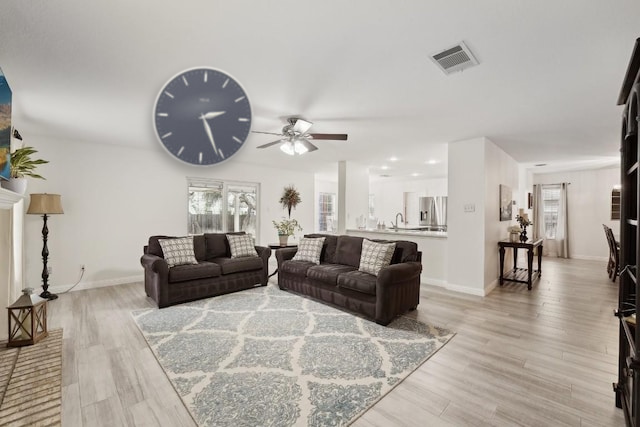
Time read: **2:26**
